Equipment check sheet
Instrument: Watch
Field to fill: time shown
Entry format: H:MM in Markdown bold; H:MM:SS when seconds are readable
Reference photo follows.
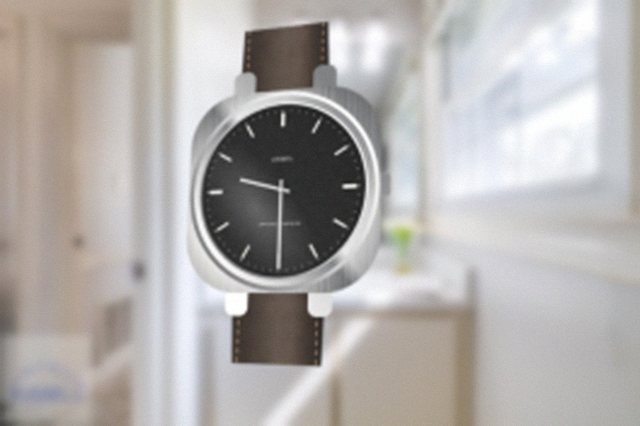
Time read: **9:30**
